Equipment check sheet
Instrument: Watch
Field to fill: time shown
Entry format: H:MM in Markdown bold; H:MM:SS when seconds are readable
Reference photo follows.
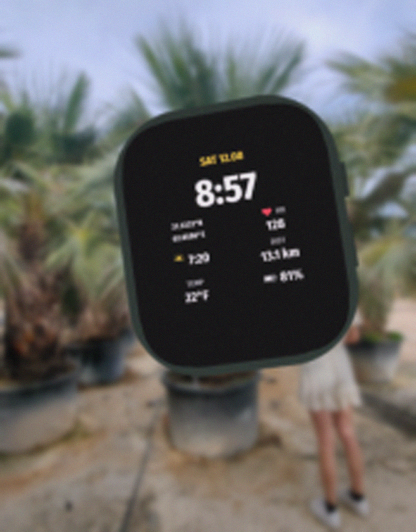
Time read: **8:57**
